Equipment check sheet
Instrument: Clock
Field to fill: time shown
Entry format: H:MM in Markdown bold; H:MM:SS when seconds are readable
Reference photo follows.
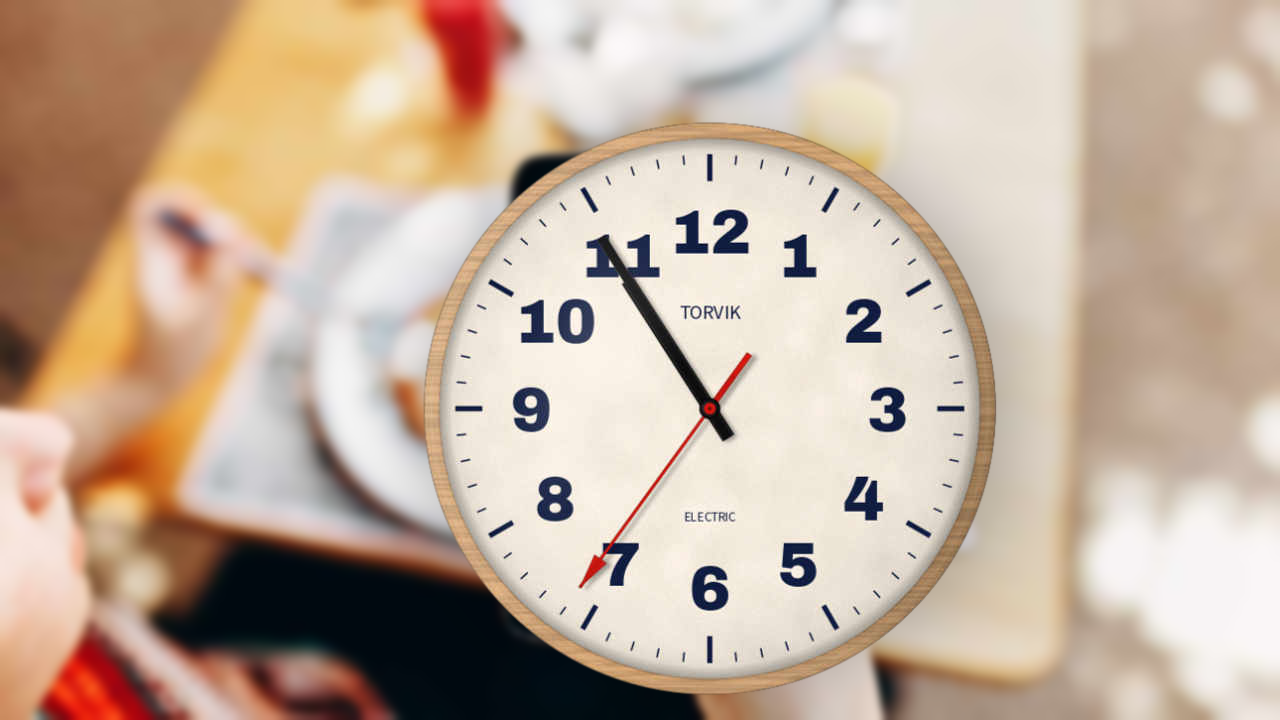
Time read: **10:54:36**
